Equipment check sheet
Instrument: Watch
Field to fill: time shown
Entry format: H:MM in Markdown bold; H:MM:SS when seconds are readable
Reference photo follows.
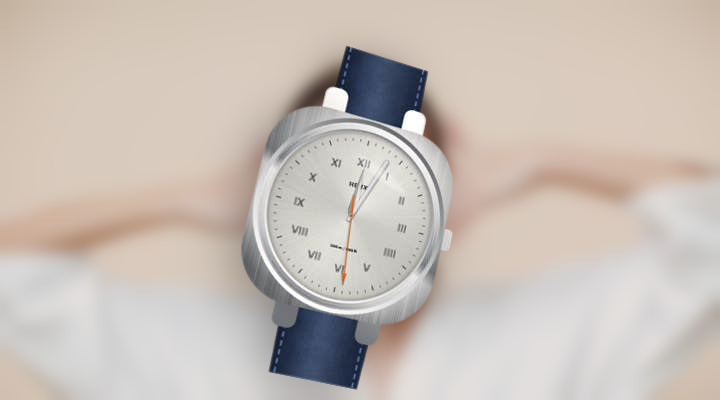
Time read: **12:03:29**
